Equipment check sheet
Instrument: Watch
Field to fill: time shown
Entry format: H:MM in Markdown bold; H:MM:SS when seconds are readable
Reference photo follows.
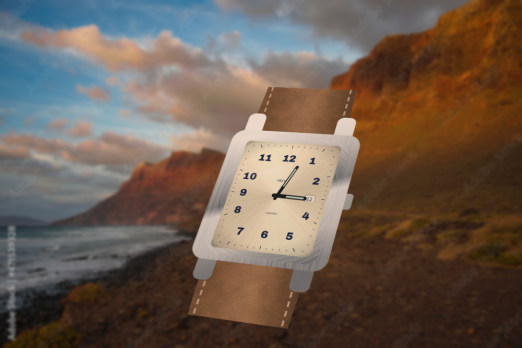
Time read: **3:03**
